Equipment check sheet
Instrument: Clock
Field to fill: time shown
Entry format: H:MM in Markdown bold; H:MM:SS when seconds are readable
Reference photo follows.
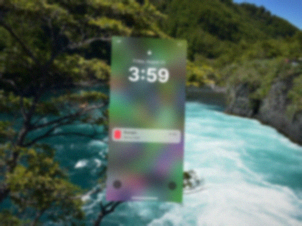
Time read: **3:59**
